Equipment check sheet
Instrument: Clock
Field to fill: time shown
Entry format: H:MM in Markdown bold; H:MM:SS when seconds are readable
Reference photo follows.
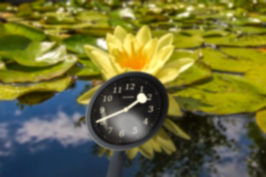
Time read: **1:41**
